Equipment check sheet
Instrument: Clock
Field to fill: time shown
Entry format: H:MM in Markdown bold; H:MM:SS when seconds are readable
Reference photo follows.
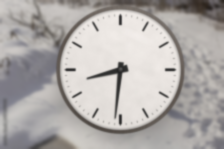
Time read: **8:31**
